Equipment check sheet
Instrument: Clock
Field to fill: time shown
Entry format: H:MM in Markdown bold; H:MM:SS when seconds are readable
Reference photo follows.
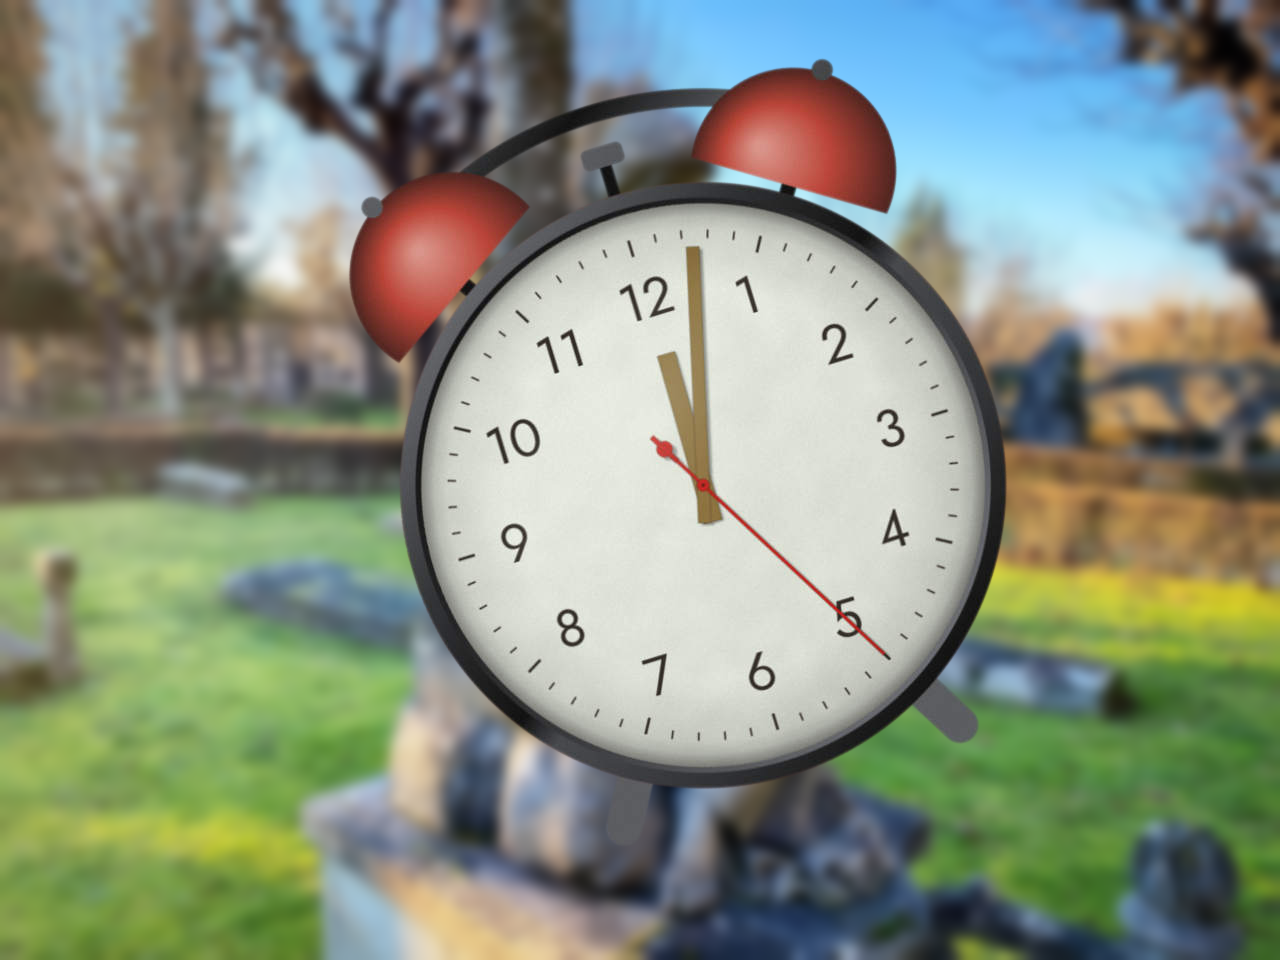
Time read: **12:02:25**
